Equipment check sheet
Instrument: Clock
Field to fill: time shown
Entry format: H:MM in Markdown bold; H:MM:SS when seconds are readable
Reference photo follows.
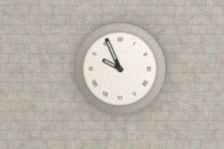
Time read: **9:56**
